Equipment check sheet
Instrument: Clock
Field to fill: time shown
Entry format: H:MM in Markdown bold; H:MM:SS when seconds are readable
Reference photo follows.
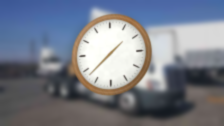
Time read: **1:38**
